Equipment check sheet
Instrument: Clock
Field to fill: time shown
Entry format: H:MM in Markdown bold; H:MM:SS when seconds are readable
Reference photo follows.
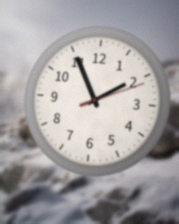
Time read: **1:55:11**
